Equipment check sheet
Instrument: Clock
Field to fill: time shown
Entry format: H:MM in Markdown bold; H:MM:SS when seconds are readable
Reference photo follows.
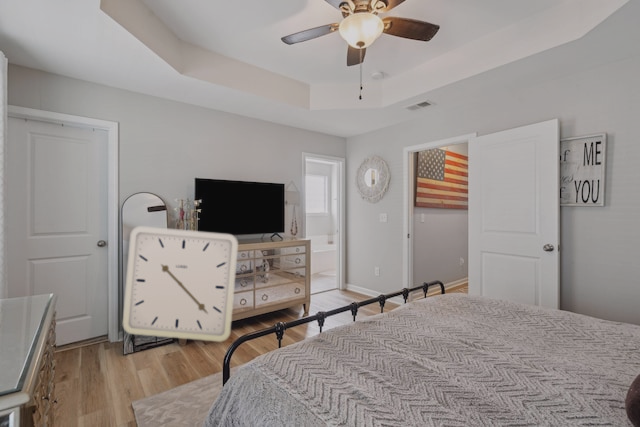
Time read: **10:22**
